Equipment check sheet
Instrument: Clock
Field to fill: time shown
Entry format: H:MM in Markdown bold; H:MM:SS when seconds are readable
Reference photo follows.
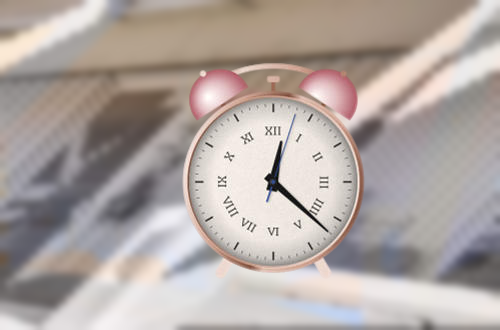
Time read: **12:22:03**
